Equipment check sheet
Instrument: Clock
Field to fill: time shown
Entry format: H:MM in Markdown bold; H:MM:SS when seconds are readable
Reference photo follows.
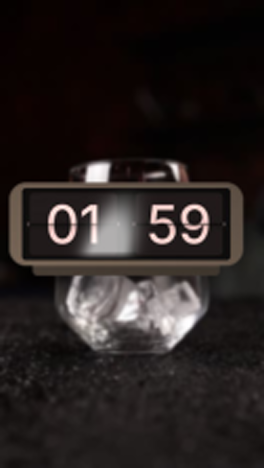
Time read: **1:59**
